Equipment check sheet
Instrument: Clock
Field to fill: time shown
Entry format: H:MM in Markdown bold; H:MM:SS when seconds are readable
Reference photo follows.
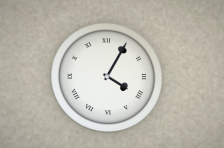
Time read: **4:05**
